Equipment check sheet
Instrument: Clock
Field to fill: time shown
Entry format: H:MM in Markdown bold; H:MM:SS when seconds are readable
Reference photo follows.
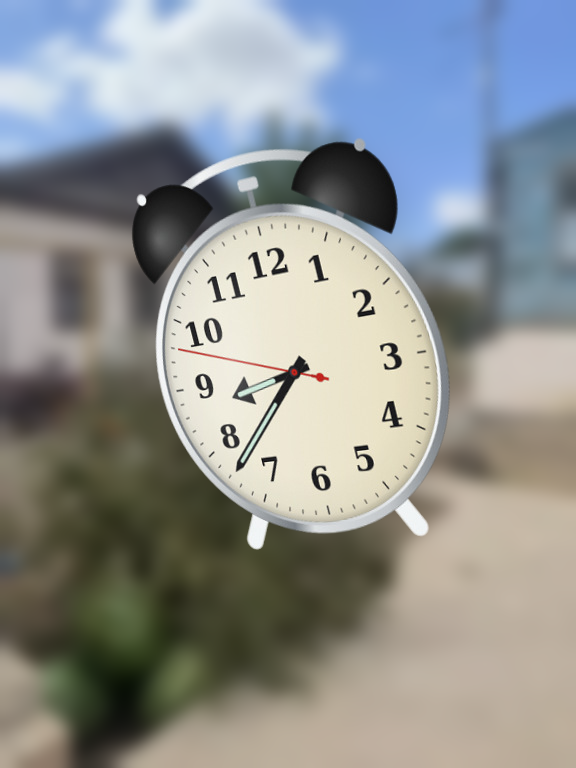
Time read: **8:37:48**
